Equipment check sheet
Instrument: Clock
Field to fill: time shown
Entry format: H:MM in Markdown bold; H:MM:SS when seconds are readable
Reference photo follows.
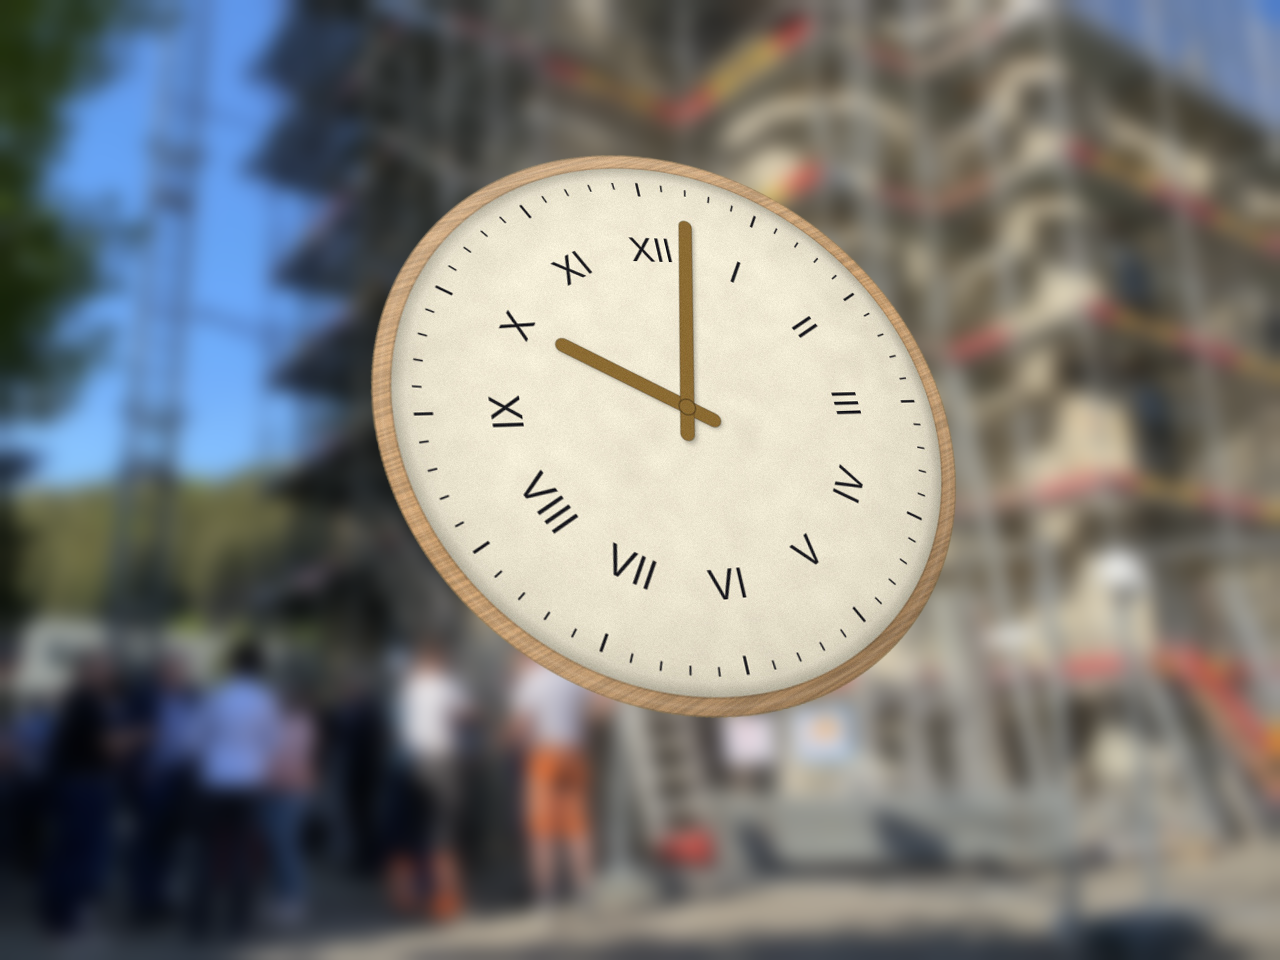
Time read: **10:02**
